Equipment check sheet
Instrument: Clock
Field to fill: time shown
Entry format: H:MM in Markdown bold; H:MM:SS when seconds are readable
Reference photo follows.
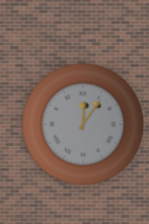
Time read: **12:06**
